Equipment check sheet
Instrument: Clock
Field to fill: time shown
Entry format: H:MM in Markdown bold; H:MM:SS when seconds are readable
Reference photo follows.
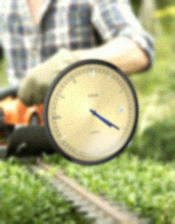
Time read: **4:21**
